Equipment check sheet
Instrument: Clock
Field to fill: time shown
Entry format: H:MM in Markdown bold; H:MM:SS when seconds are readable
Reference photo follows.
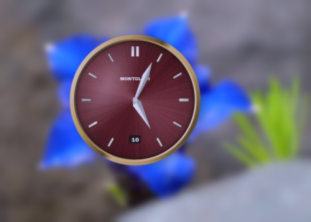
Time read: **5:04**
